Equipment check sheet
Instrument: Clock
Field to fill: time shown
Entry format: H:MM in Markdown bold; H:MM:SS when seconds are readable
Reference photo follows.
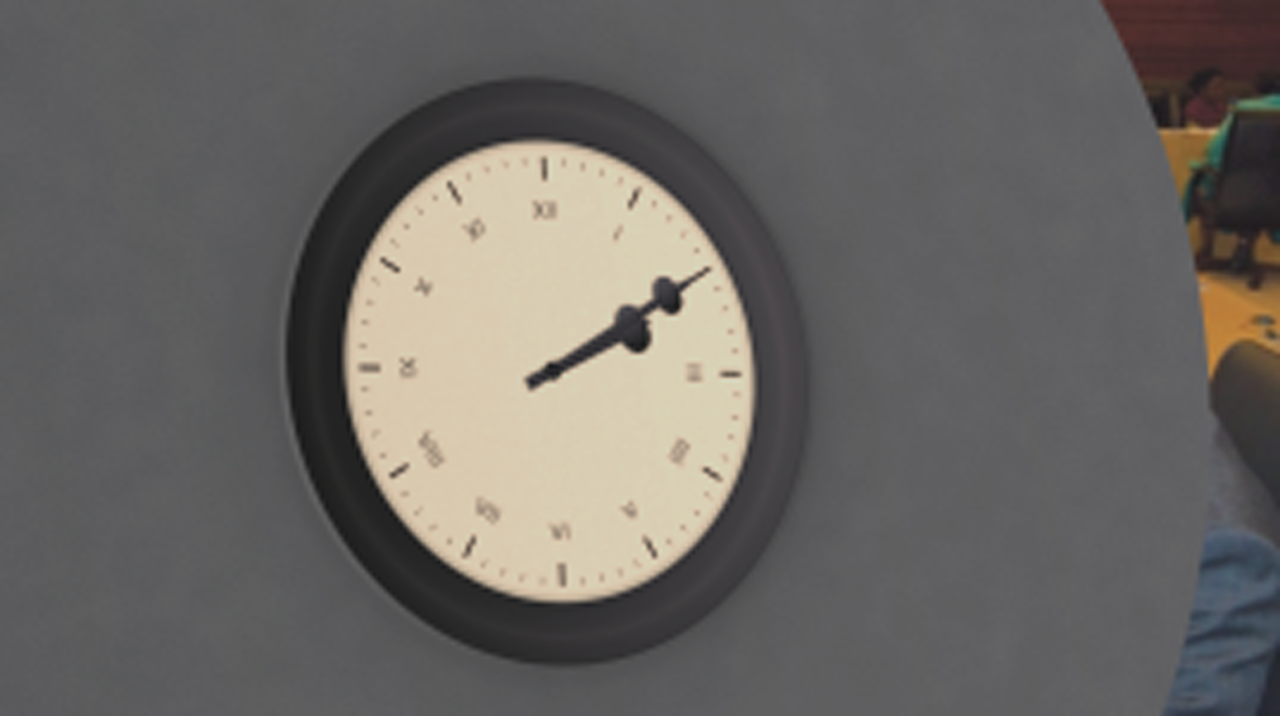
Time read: **2:10**
